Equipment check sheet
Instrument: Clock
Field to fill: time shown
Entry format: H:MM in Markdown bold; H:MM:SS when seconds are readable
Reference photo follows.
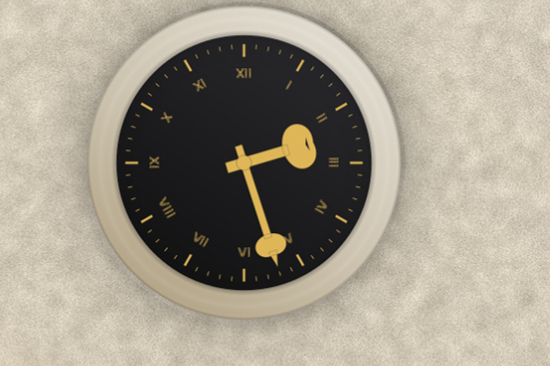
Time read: **2:27**
